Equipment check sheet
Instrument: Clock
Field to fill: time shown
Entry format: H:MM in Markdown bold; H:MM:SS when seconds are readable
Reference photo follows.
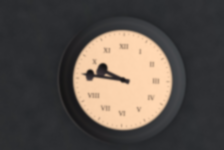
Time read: **9:46**
